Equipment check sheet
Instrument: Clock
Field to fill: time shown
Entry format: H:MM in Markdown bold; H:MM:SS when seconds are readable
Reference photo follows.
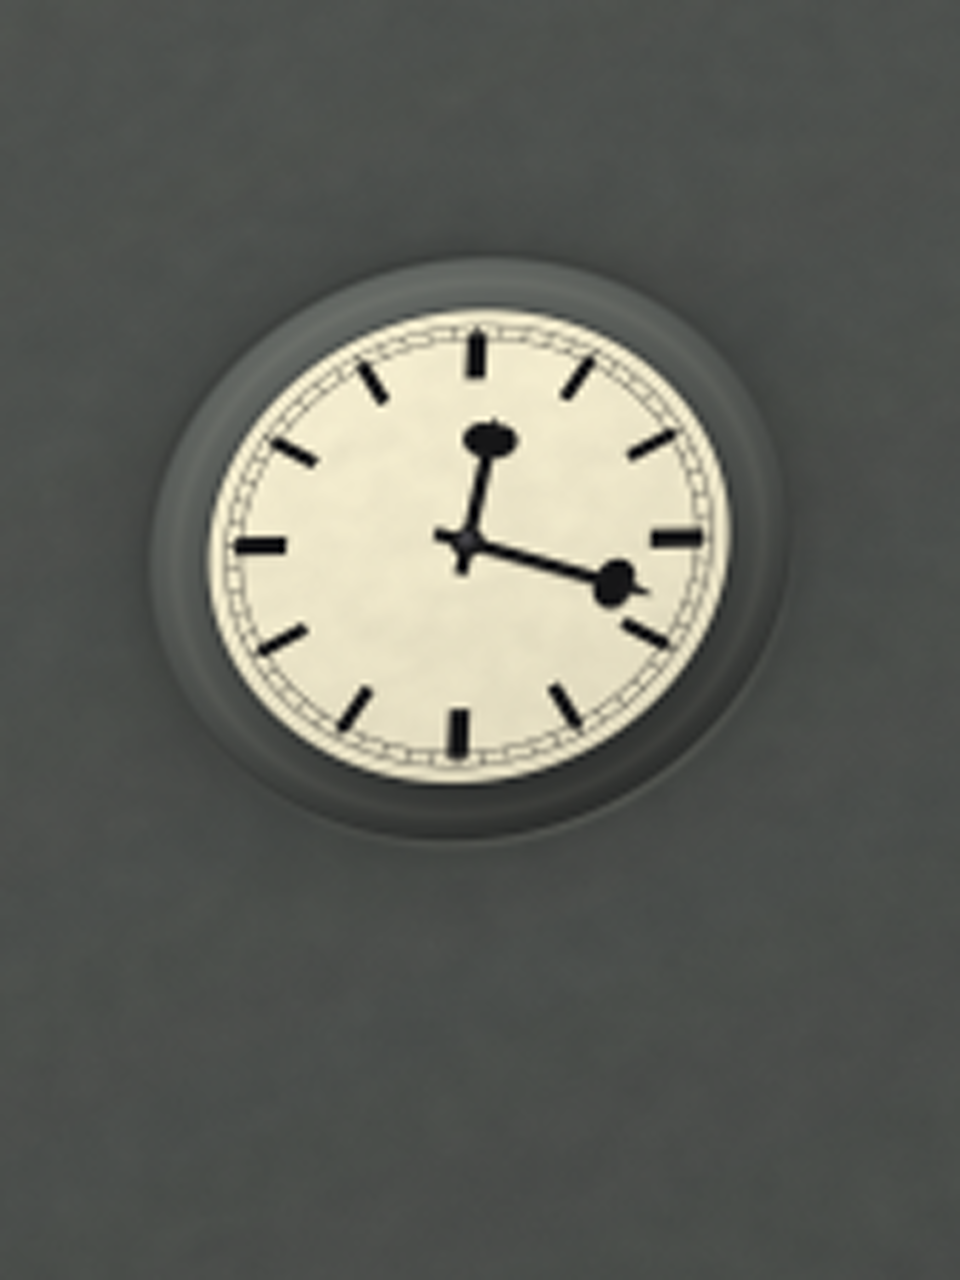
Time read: **12:18**
